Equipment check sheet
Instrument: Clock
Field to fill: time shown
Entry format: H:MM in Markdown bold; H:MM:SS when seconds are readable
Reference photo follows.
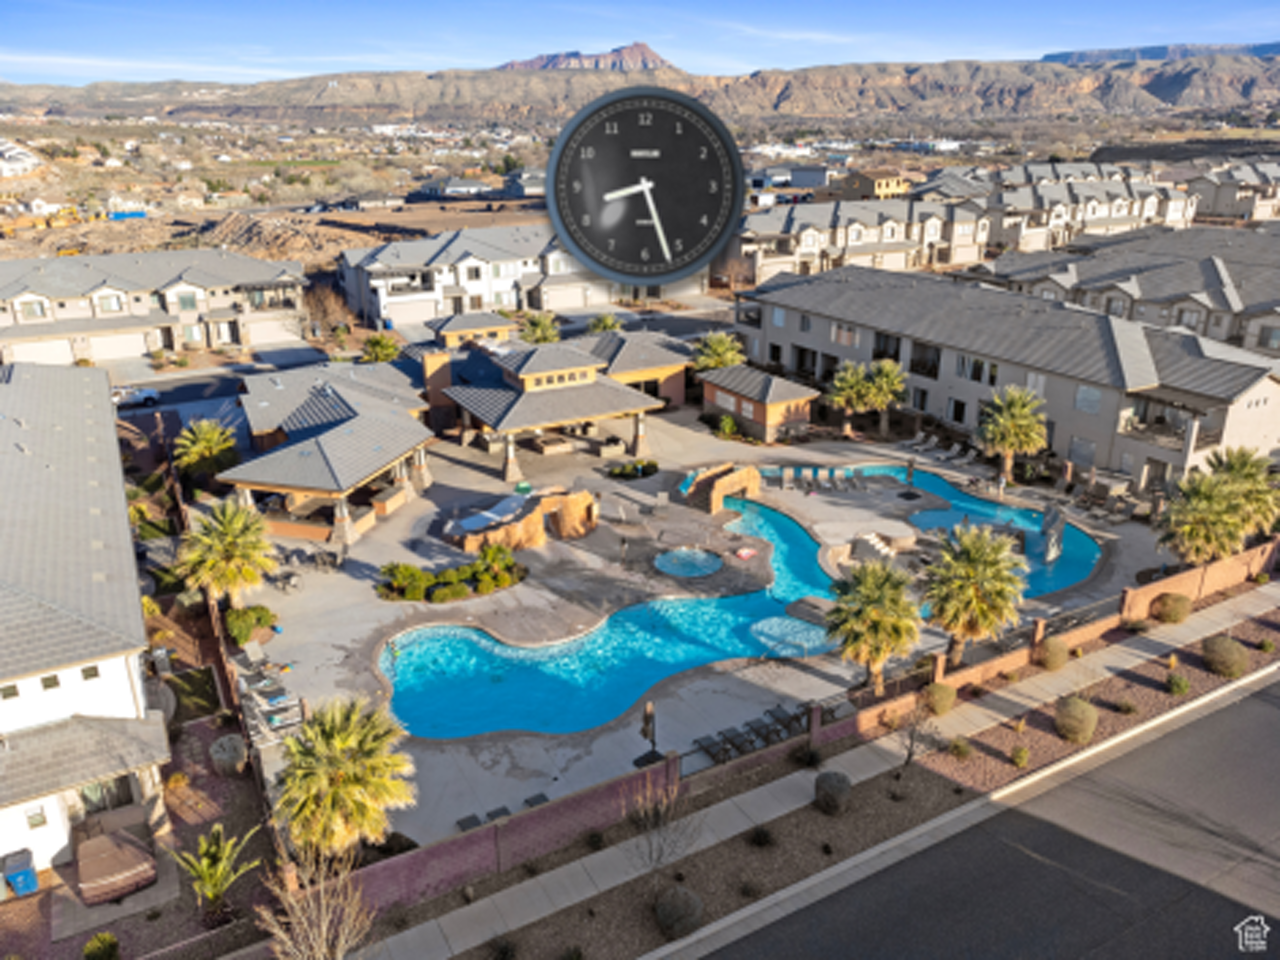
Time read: **8:27**
